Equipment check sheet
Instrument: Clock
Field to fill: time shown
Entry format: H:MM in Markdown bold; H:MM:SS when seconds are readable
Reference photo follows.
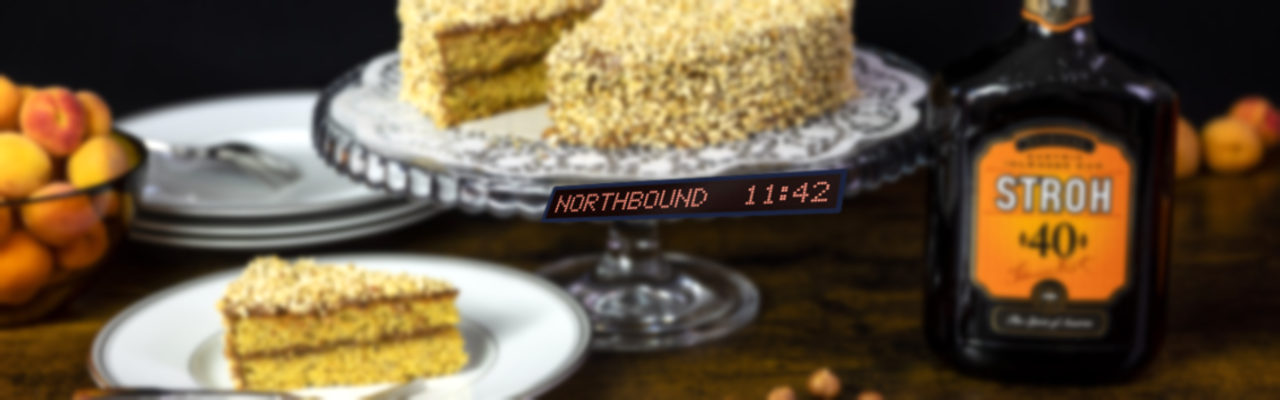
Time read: **11:42**
